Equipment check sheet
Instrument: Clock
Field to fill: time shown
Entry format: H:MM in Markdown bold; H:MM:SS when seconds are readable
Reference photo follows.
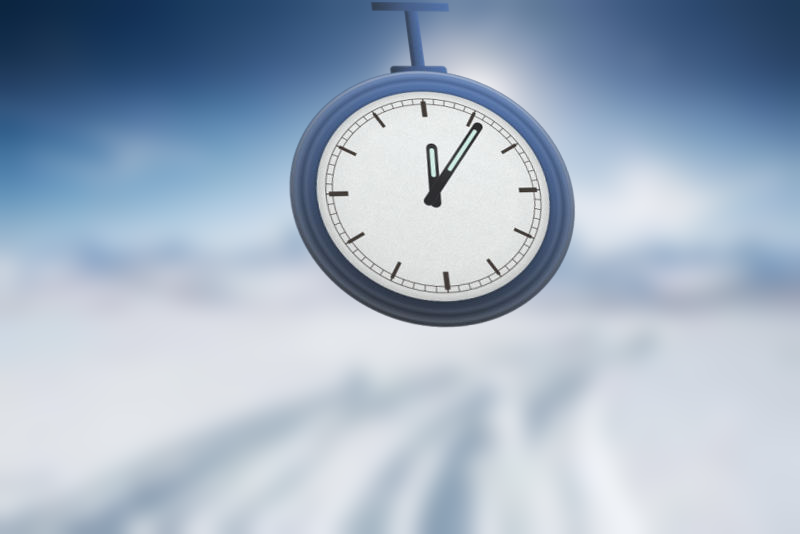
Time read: **12:06**
